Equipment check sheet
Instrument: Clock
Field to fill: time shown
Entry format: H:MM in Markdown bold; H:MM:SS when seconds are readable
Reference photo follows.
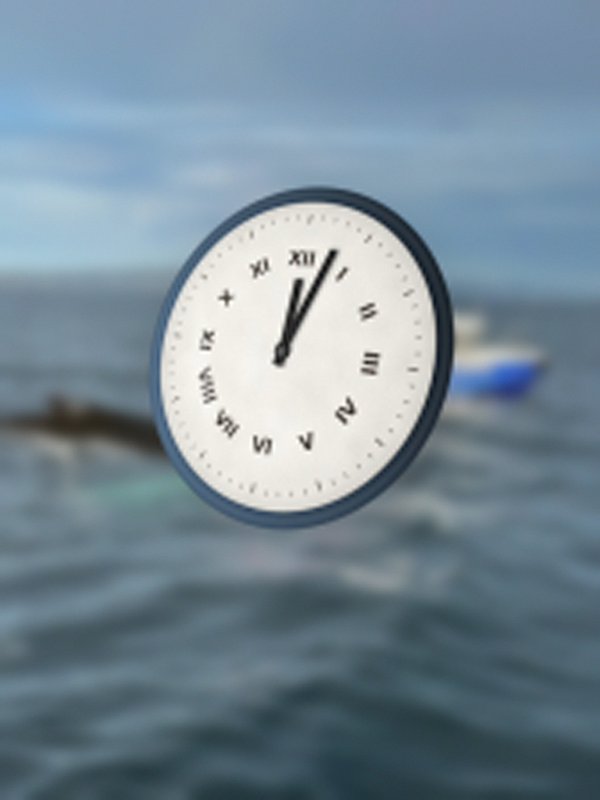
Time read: **12:03**
